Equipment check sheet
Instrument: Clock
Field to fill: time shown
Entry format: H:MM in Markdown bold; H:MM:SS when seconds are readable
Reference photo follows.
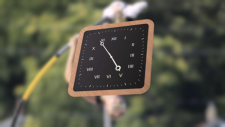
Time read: **4:54**
